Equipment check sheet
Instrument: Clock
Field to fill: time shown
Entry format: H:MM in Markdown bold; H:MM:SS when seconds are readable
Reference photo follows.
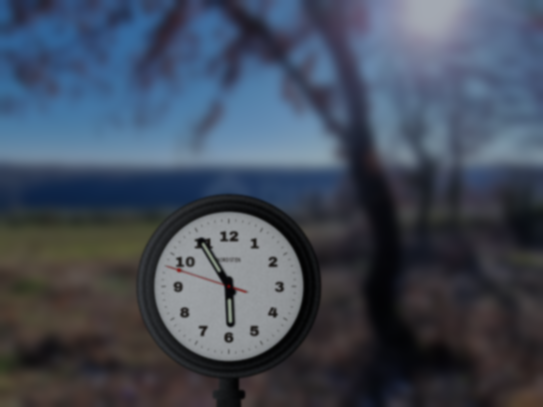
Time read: **5:54:48**
